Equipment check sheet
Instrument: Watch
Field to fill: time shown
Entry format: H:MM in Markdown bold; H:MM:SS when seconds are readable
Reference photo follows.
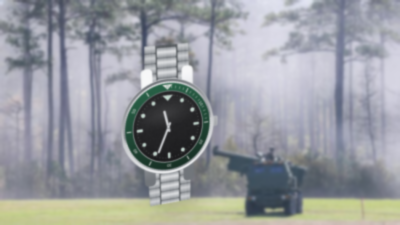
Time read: **11:34**
